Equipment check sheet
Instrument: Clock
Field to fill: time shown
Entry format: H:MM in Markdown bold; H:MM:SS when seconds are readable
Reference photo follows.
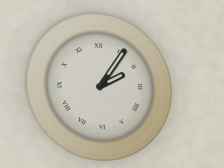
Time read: **2:06**
